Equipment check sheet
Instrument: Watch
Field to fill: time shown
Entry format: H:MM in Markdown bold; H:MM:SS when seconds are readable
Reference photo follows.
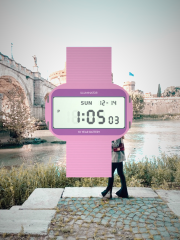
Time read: **1:05:03**
